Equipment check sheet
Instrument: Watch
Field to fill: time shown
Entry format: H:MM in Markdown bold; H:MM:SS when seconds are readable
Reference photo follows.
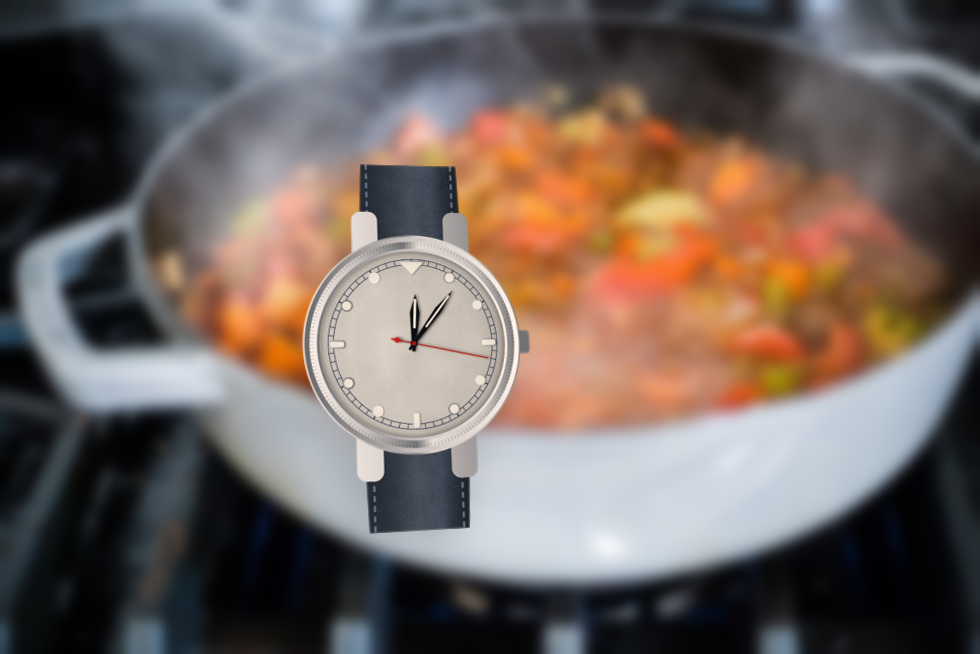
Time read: **12:06:17**
